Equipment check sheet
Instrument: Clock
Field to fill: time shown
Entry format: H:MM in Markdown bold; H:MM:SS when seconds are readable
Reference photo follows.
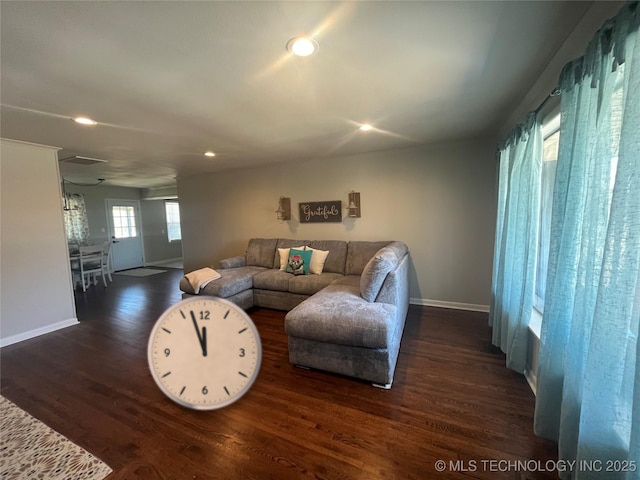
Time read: **11:57**
